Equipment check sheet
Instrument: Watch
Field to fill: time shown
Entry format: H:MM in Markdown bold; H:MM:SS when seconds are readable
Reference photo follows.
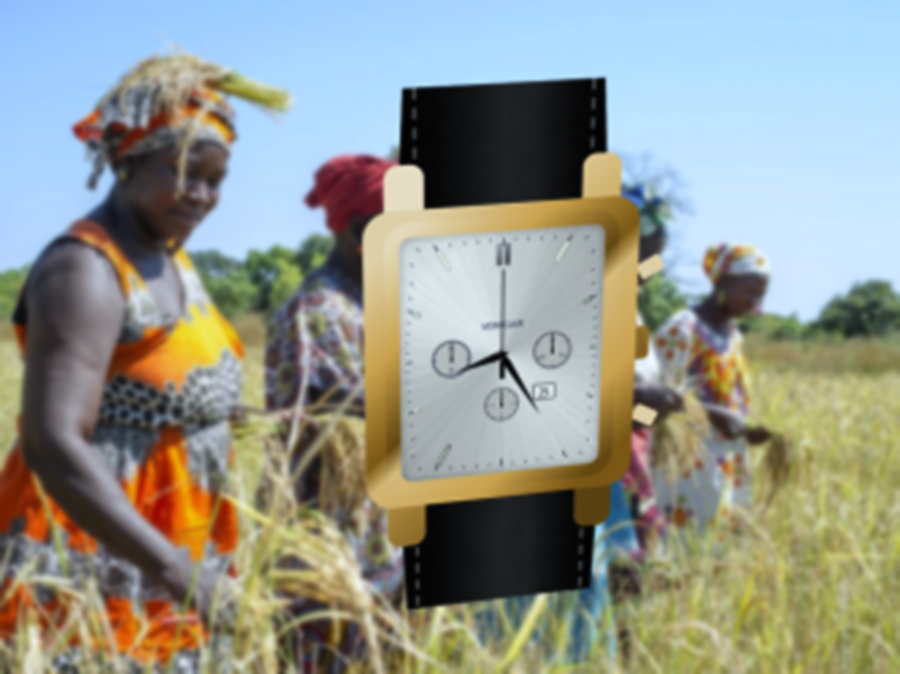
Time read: **8:25**
